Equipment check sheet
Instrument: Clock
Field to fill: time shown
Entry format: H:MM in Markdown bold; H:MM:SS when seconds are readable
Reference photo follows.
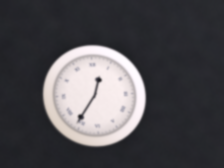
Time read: **12:36**
